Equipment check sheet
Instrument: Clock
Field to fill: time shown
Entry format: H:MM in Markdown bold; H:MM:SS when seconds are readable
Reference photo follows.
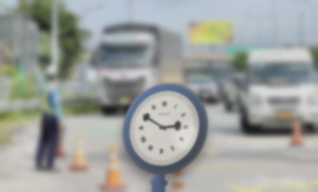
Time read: **2:50**
